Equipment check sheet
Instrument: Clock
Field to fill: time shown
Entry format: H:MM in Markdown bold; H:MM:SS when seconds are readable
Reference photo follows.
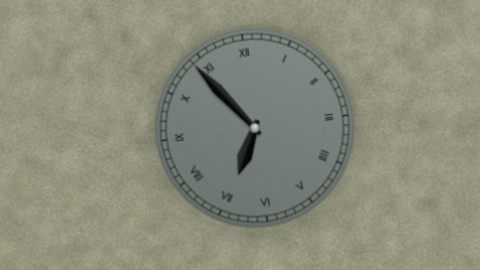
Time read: **6:54**
